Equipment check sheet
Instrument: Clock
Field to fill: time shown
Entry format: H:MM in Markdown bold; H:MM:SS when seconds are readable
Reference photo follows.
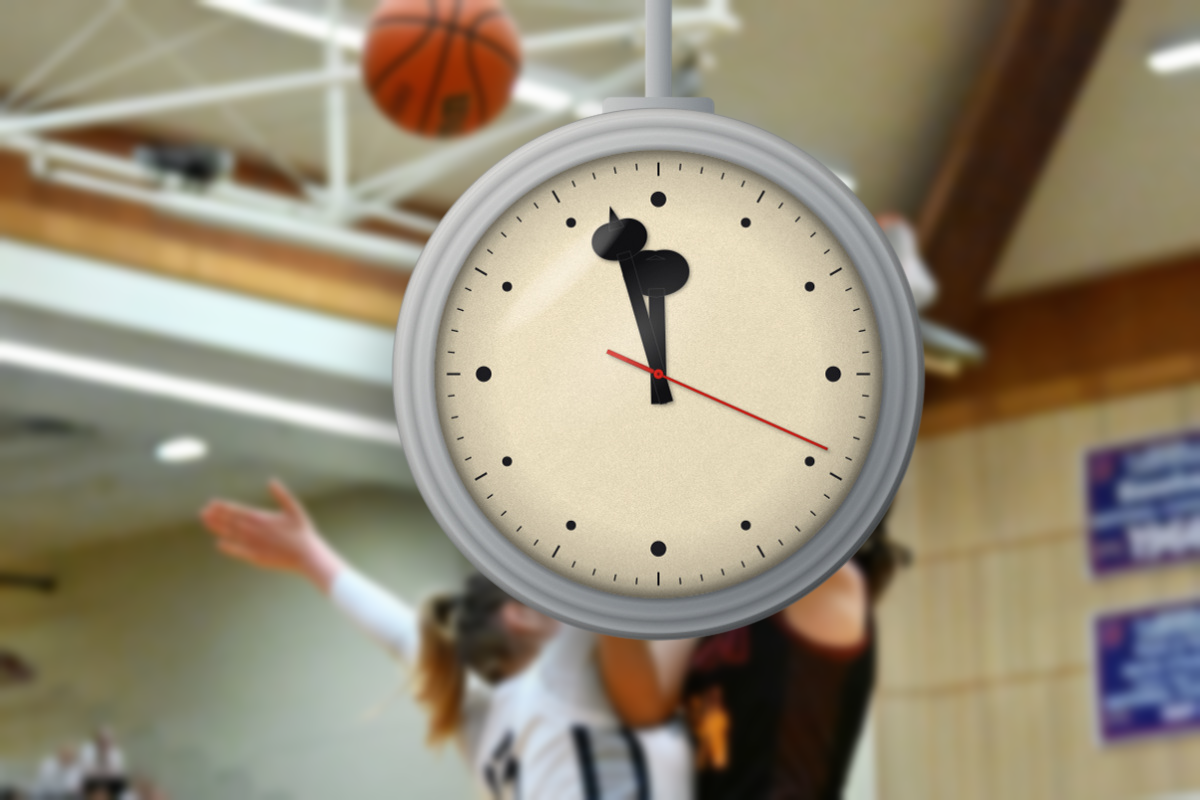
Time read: **11:57:19**
